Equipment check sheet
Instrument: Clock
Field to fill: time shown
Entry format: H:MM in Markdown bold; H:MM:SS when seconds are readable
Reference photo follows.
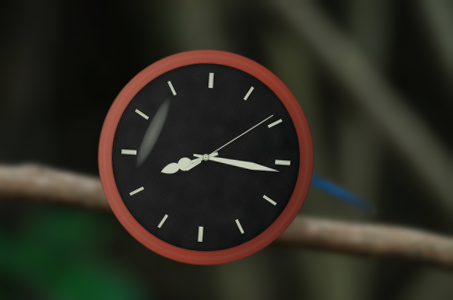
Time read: **8:16:09**
